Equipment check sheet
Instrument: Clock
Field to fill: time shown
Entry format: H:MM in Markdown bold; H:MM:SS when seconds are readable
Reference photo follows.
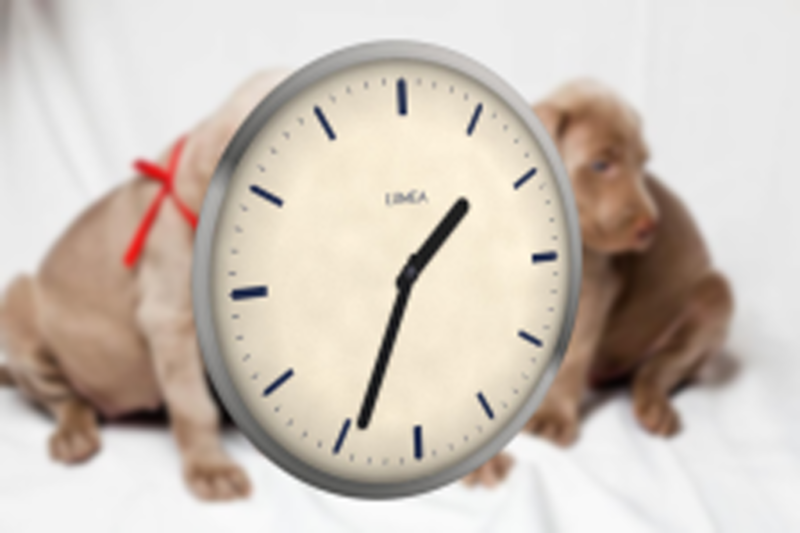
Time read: **1:34**
